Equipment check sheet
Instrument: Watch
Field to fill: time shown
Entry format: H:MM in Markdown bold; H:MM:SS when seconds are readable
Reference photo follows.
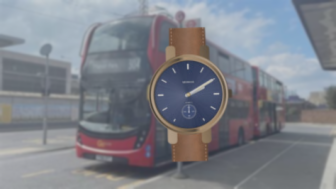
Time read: **2:10**
